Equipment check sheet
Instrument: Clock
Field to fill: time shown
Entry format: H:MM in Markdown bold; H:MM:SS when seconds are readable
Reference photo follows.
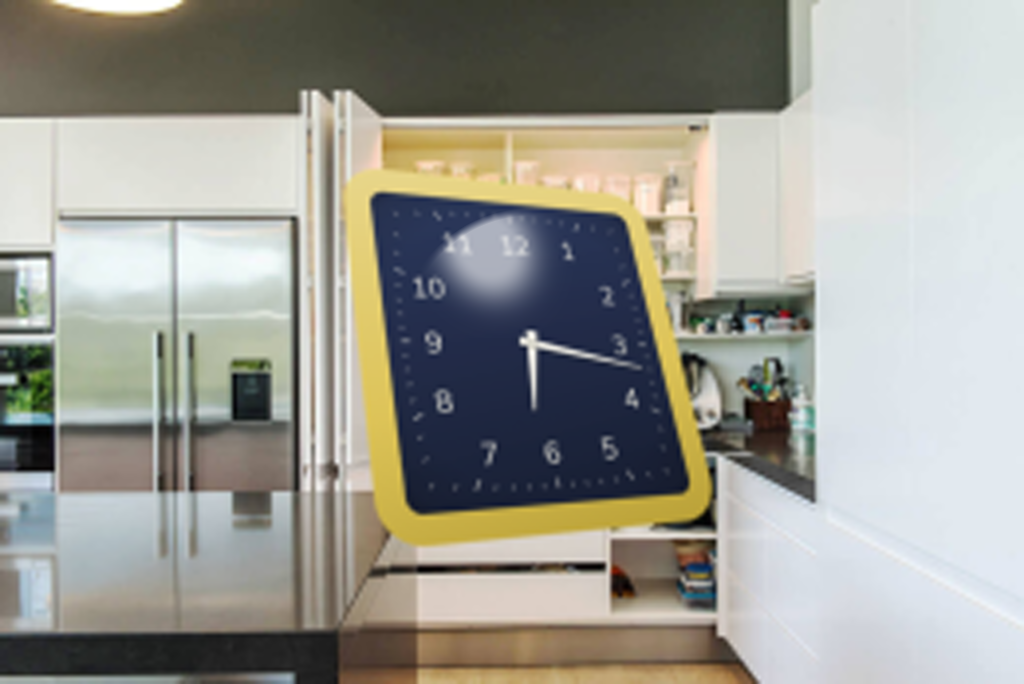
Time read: **6:17**
